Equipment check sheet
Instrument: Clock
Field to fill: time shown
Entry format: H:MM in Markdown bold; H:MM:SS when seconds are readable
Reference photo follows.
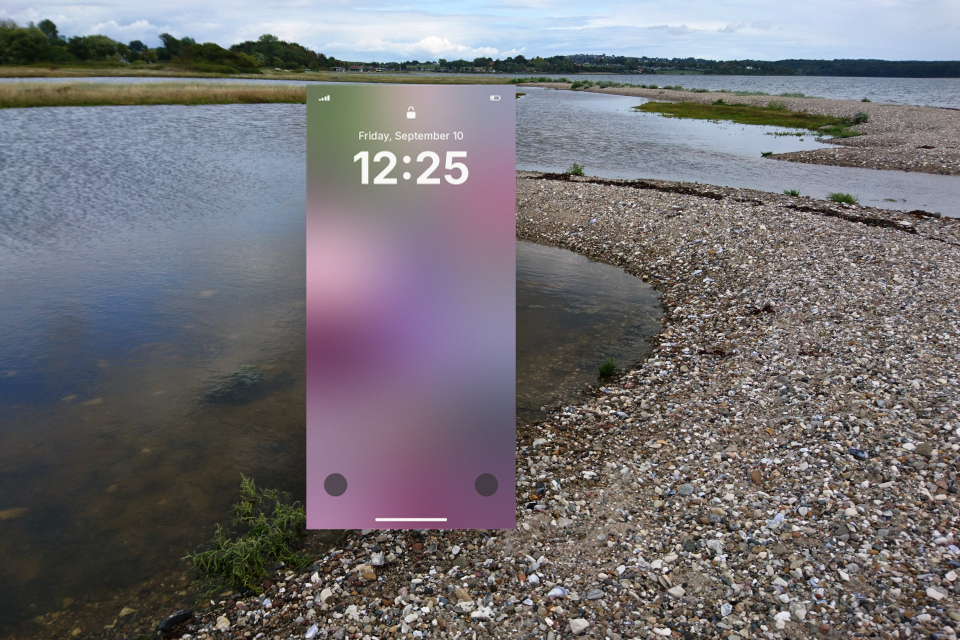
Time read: **12:25**
